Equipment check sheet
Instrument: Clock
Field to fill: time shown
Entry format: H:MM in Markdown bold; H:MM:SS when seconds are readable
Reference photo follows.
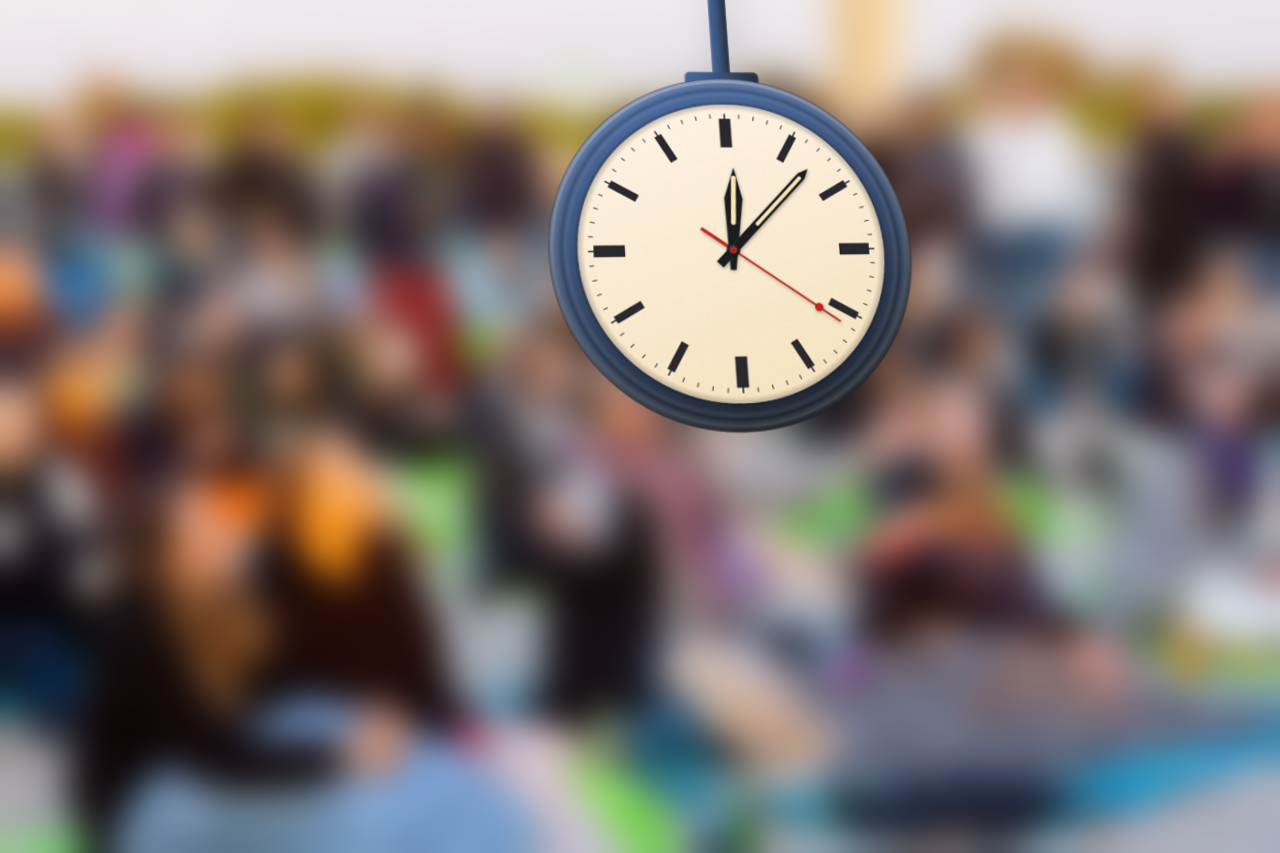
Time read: **12:07:21**
